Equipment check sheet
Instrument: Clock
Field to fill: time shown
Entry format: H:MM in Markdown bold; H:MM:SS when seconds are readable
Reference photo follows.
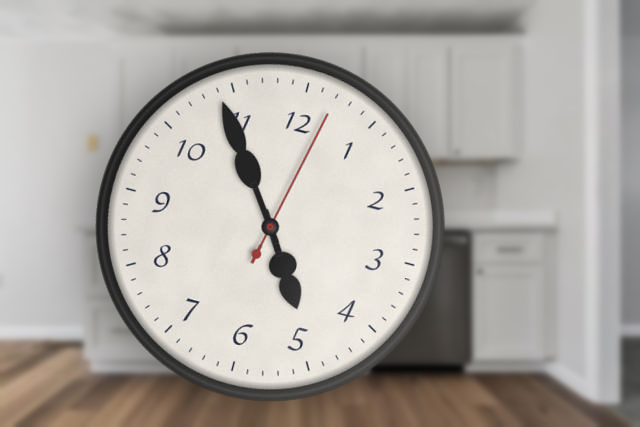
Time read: **4:54:02**
